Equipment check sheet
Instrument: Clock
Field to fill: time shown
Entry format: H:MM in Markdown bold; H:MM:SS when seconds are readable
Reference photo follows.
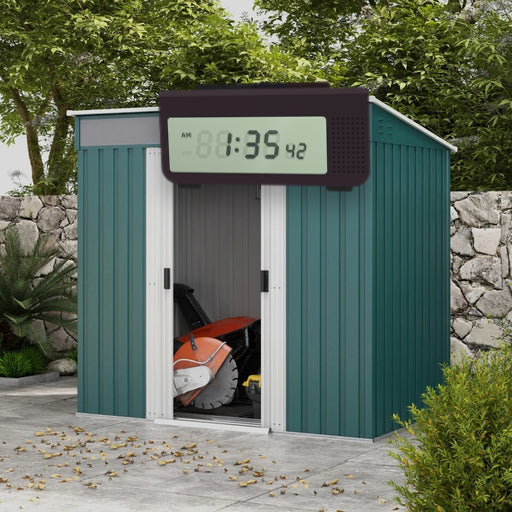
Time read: **1:35:42**
